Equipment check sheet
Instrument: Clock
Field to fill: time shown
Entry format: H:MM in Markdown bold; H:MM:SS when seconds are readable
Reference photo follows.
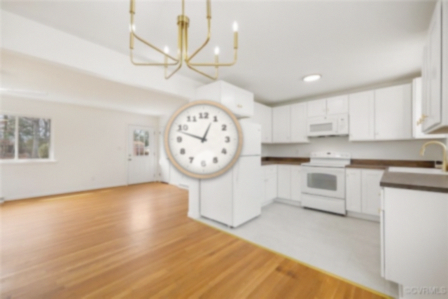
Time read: **12:48**
